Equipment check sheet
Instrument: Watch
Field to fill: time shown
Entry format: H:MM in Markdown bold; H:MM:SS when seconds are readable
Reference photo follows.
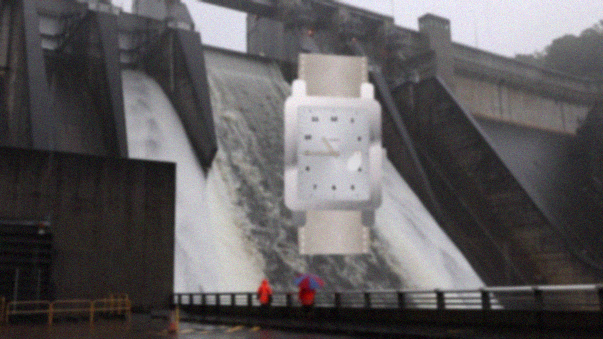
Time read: **10:45**
